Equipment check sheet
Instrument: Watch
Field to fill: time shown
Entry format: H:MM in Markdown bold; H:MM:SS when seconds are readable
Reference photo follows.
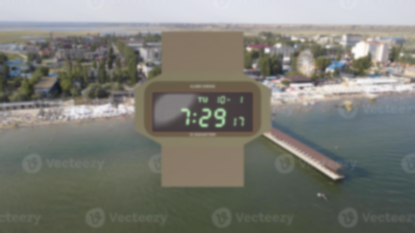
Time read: **7:29**
